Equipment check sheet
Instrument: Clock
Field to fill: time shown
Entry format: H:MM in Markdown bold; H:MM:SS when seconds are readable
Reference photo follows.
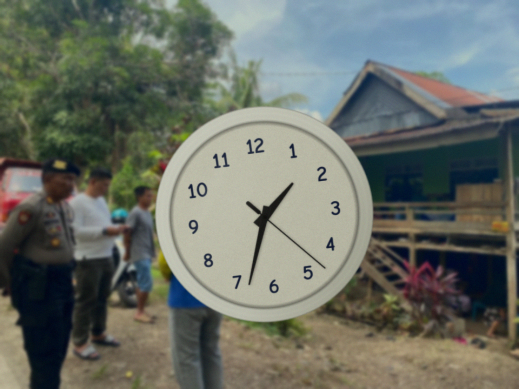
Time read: **1:33:23**
